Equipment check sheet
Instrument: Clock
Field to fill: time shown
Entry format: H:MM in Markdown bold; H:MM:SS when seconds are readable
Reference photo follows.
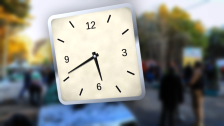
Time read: **5:41**
